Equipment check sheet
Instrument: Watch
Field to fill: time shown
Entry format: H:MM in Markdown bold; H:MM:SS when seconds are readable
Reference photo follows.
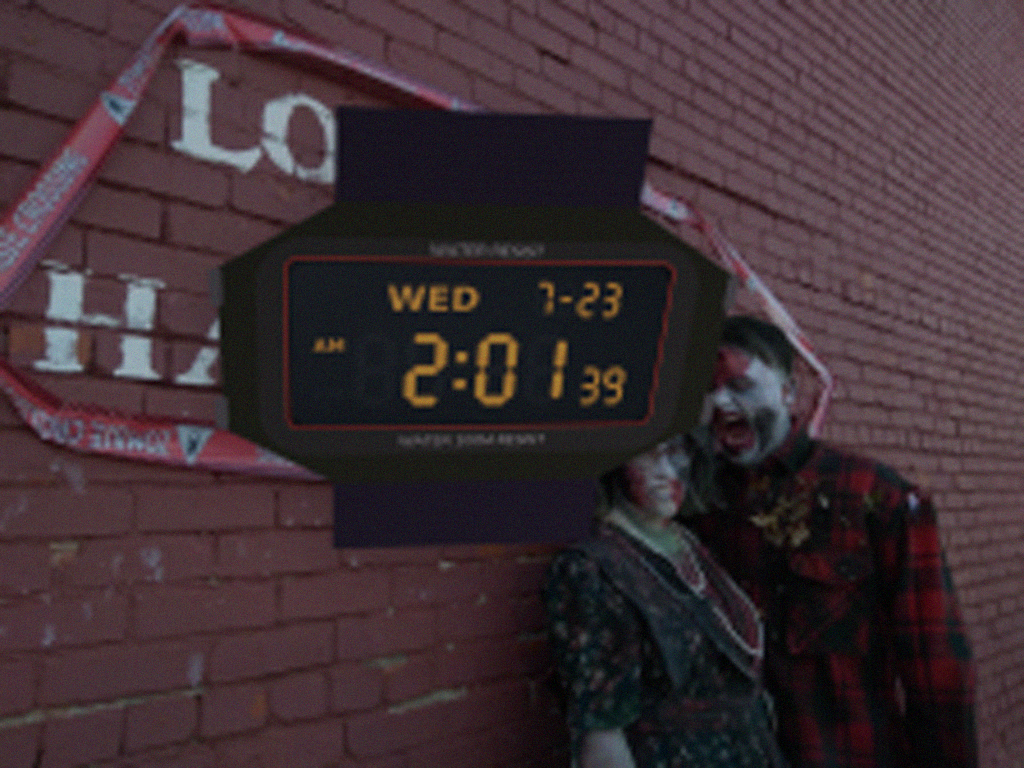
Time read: **2:01:39**
